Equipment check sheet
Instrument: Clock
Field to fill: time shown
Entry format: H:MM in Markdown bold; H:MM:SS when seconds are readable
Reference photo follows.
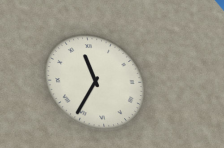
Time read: **11:36**
